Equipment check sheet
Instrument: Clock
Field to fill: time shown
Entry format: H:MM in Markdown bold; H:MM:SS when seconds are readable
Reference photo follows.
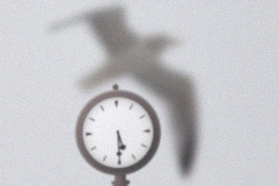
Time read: **5:30**
